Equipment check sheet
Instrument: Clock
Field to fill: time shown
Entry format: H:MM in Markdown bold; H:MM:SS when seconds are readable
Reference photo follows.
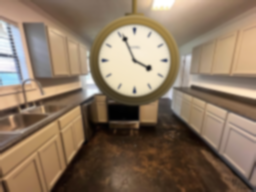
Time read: **3:56**
